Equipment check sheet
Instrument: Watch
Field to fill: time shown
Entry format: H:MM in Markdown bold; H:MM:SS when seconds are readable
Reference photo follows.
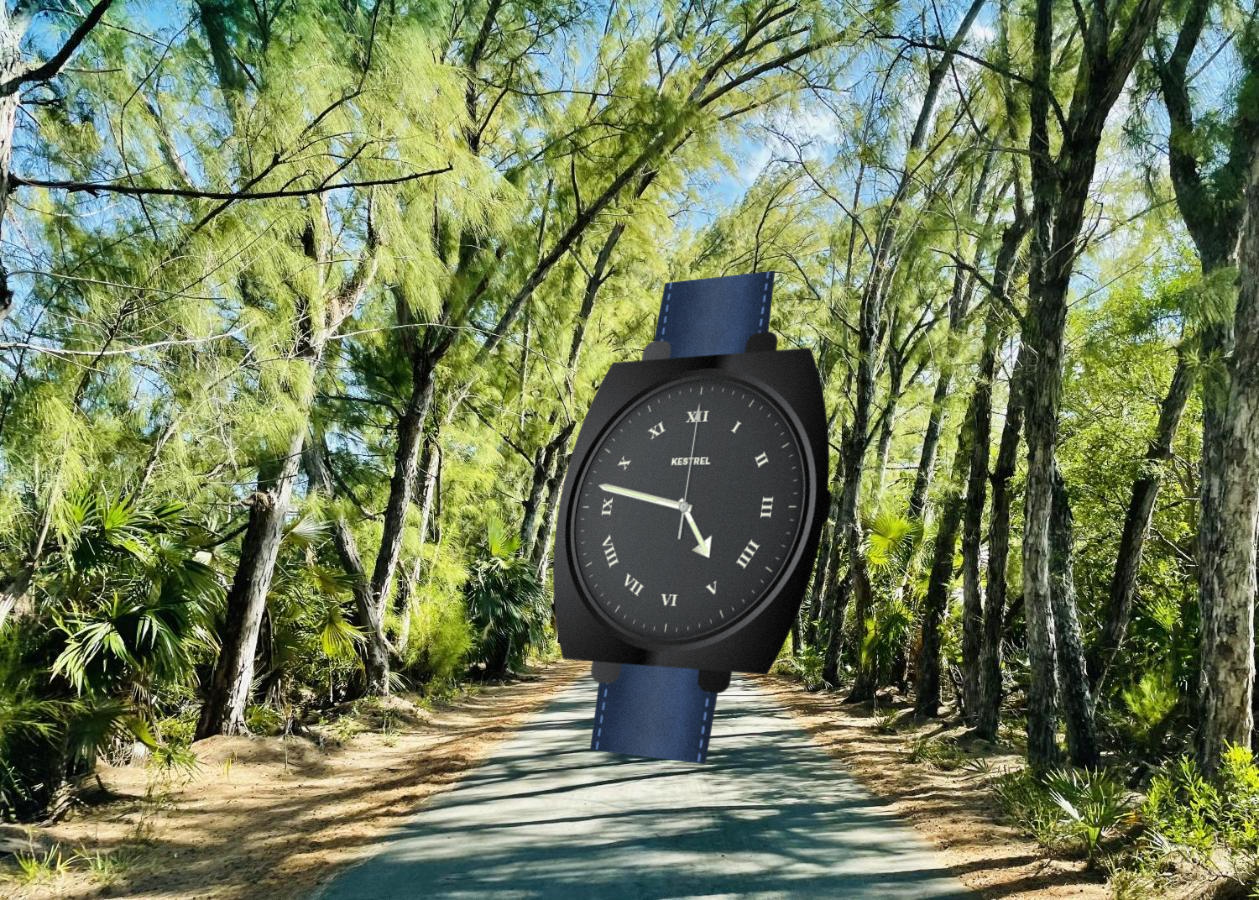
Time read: **4:47:00**
